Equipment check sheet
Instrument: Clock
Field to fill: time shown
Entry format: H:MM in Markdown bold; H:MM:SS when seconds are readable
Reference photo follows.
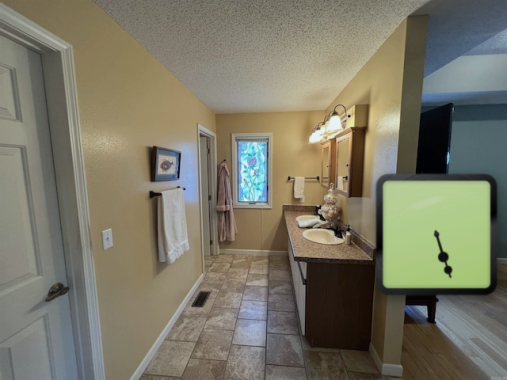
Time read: **5:27**
